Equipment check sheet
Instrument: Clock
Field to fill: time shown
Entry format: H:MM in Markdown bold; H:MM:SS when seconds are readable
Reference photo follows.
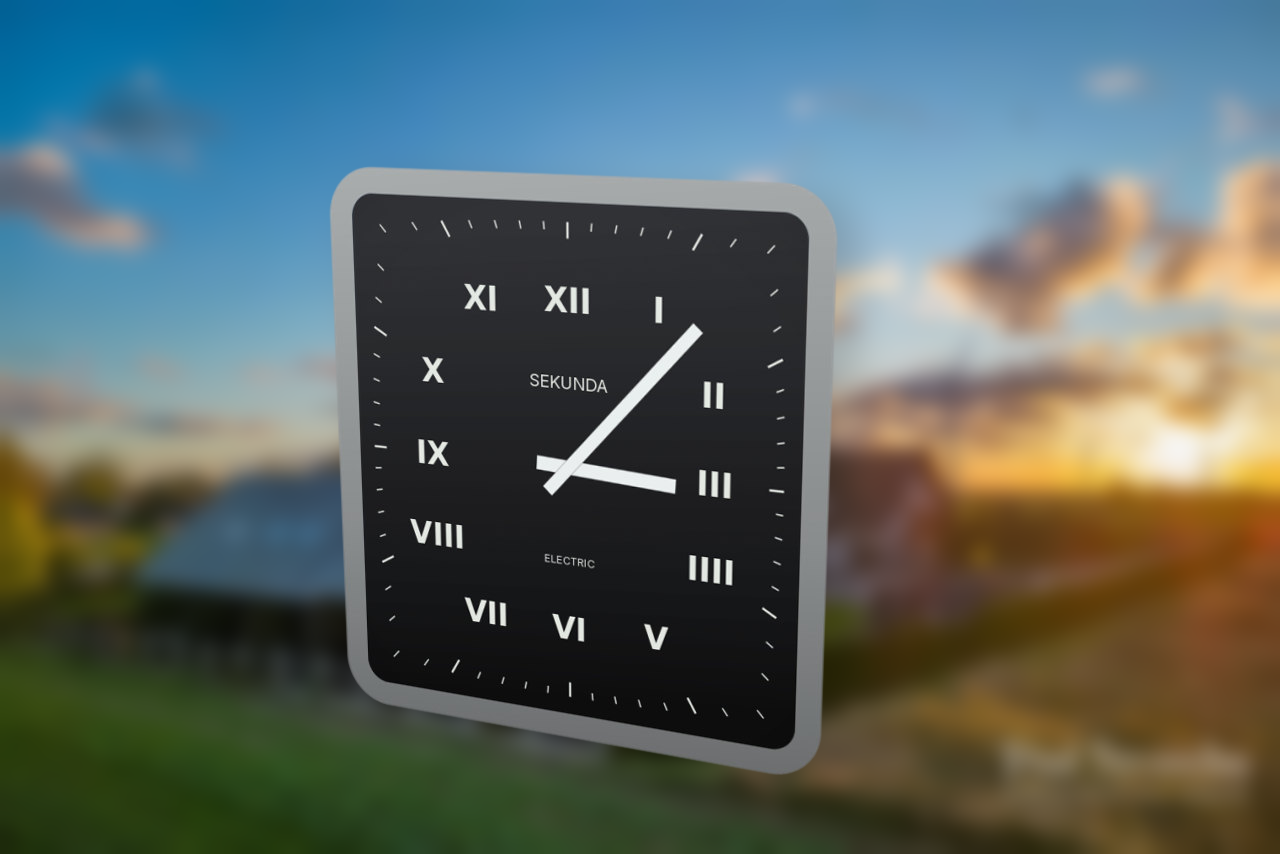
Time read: **3:07**
